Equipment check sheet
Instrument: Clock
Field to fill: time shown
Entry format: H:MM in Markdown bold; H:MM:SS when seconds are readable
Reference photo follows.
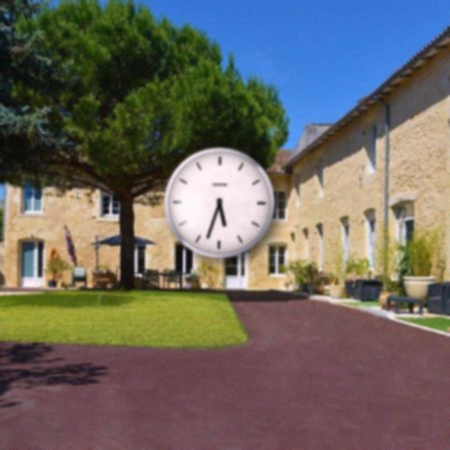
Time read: **5:33**
